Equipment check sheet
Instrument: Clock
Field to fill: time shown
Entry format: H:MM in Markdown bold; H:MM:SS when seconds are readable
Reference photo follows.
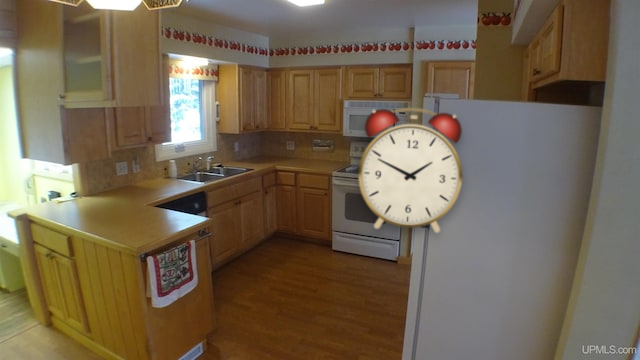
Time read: **1:49**
